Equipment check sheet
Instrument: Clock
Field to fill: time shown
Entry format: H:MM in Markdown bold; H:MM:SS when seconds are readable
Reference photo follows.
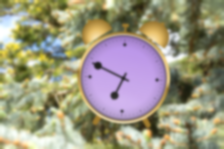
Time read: **6:49**
